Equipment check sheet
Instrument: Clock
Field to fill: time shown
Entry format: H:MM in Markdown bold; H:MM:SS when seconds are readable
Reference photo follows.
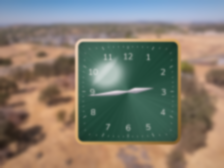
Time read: **2:44**
